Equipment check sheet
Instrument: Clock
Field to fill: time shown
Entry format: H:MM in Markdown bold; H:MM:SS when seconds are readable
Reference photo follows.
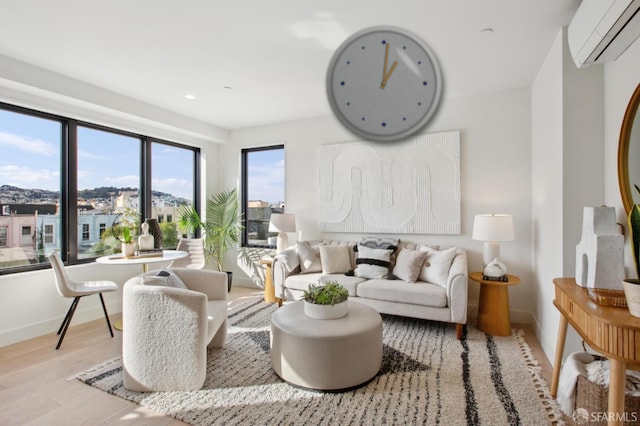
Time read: **1:01**
